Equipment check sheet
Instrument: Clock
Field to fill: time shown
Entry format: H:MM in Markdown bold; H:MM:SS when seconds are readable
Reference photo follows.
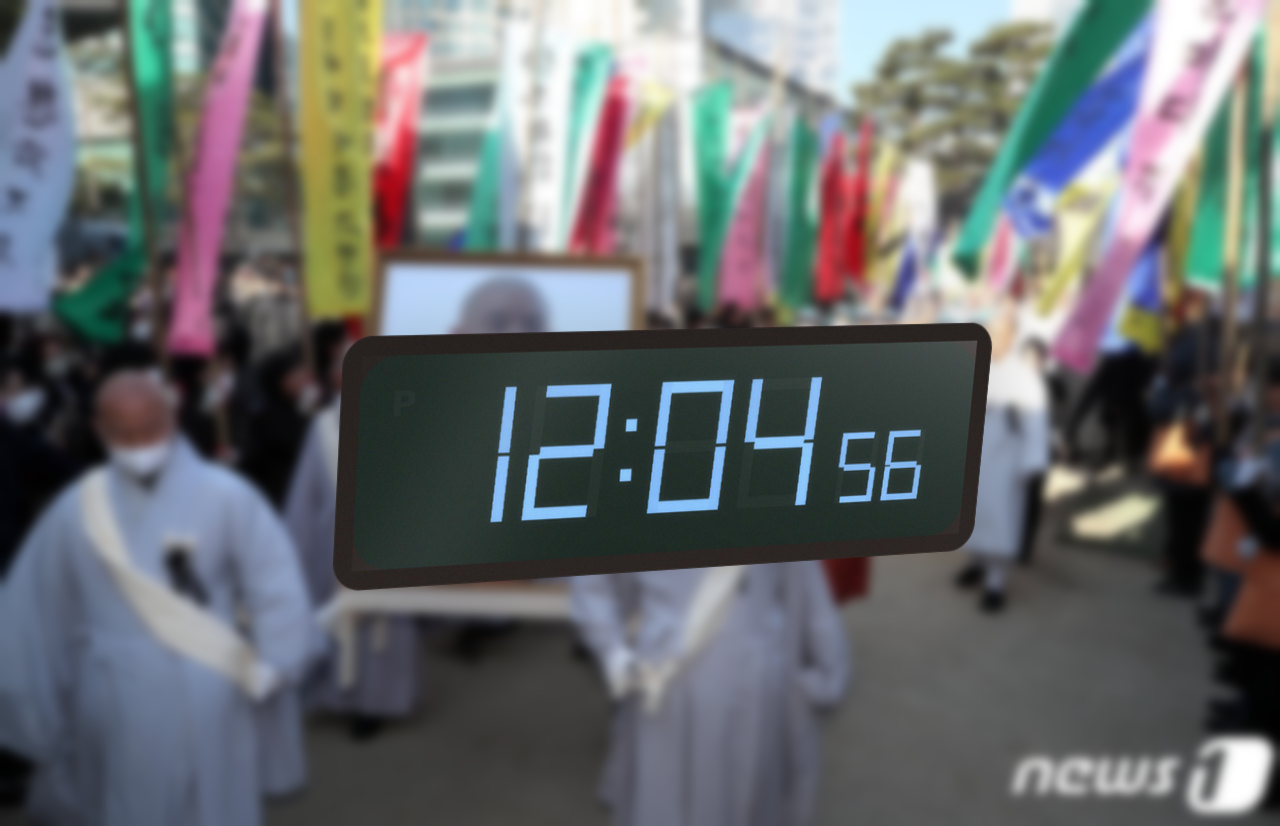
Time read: **12:04:56**
